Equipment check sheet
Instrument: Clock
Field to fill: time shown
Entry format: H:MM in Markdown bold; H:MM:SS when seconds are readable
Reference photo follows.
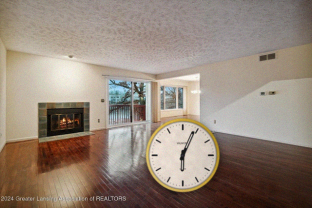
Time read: **6:04**
